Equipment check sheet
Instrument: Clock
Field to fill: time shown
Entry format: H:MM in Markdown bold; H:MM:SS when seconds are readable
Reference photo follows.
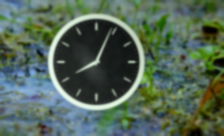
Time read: **8:04**
